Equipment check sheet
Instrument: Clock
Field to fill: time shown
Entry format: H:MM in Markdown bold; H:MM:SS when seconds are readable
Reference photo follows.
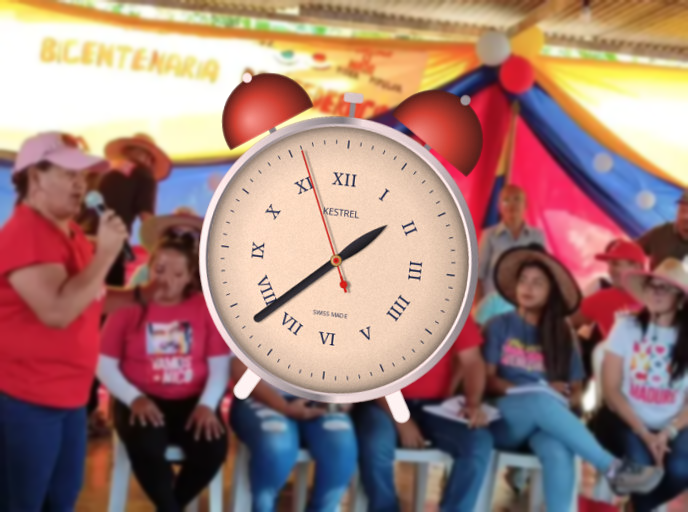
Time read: **1:37:56**
